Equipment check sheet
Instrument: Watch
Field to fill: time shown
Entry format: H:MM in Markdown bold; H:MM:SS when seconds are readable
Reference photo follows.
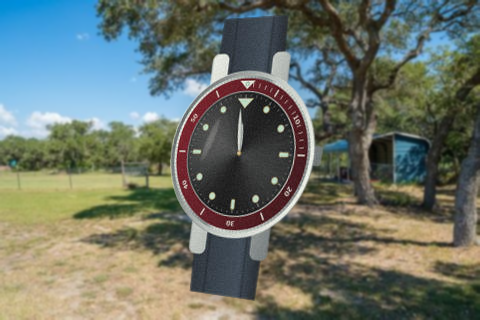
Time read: **11:59**
